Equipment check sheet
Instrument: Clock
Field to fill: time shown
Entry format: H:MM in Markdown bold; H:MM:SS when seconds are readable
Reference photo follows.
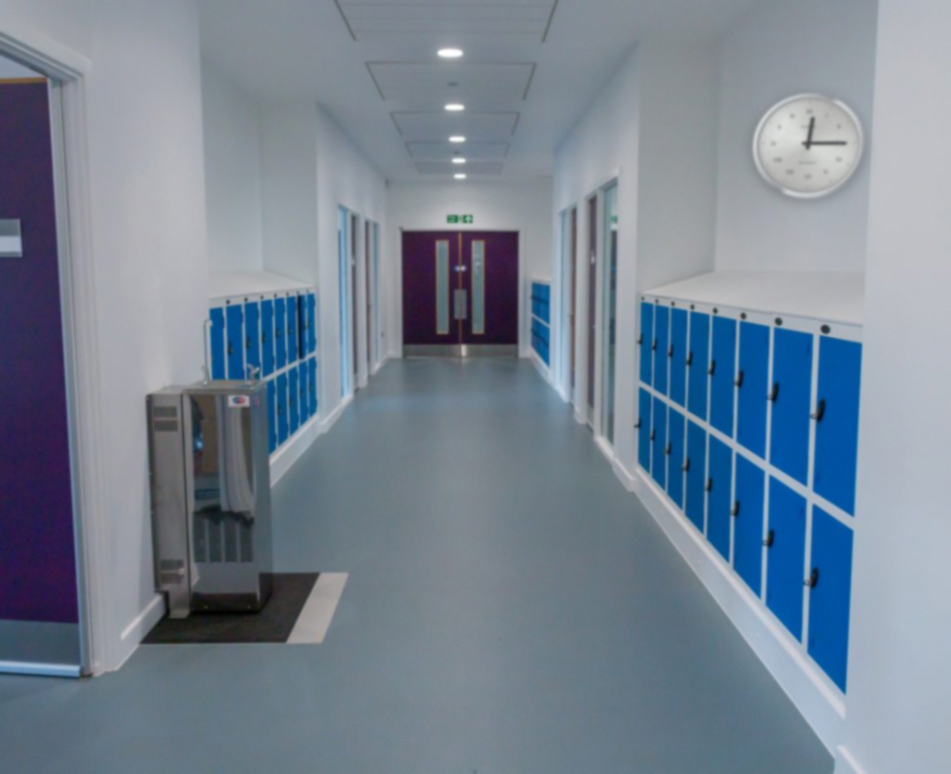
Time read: **12:15**
